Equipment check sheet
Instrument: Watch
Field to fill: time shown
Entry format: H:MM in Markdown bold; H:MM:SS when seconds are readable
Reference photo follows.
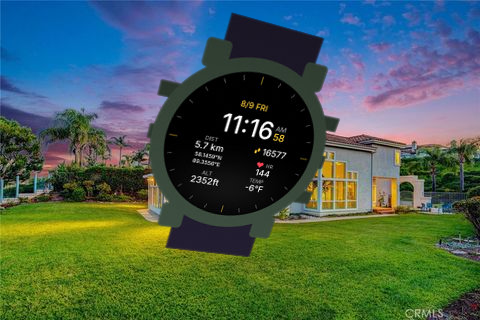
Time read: **11:16:58**
